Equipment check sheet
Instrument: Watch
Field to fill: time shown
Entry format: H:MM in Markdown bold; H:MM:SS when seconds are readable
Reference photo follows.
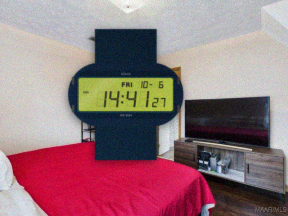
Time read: **14:41:27**
